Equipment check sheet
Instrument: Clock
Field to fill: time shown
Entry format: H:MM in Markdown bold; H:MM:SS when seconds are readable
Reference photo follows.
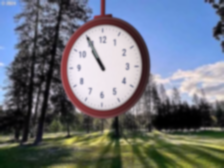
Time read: **10:55**
